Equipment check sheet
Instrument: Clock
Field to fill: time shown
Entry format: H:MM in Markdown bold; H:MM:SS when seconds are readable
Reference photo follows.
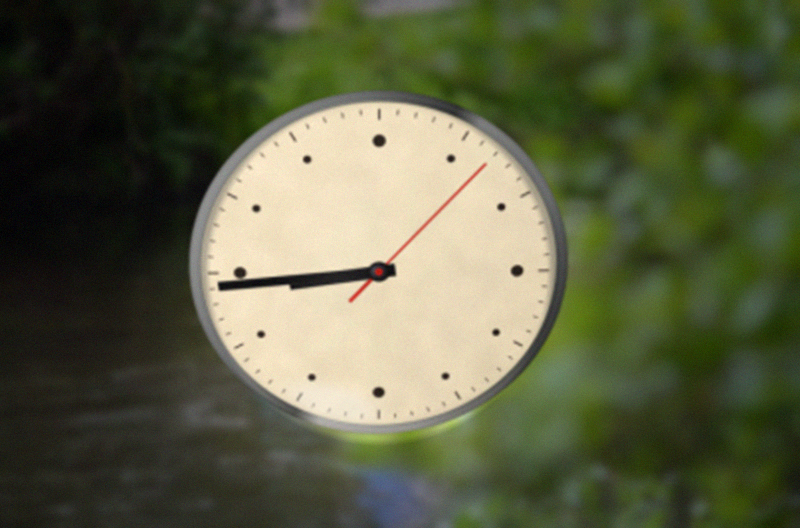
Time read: **8:44:07**
